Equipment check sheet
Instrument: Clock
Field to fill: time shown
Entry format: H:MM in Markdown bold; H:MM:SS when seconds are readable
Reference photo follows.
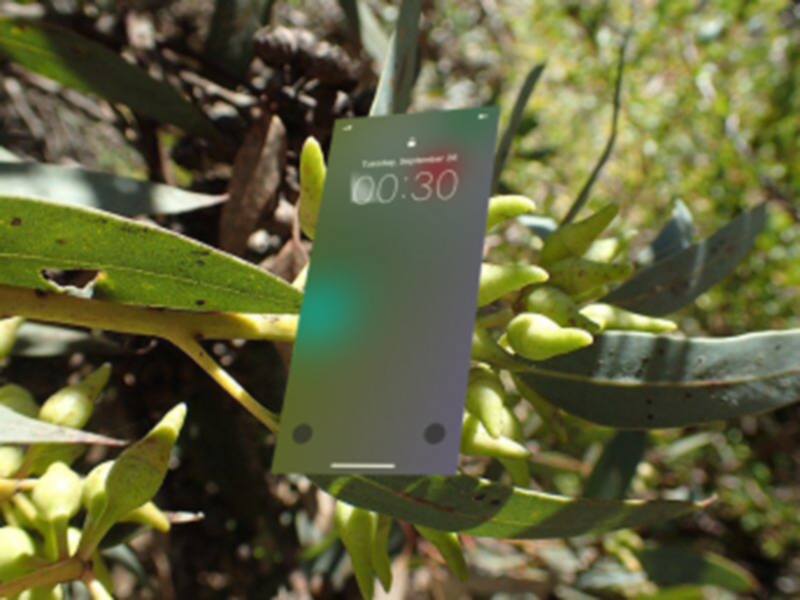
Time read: **0:30**
